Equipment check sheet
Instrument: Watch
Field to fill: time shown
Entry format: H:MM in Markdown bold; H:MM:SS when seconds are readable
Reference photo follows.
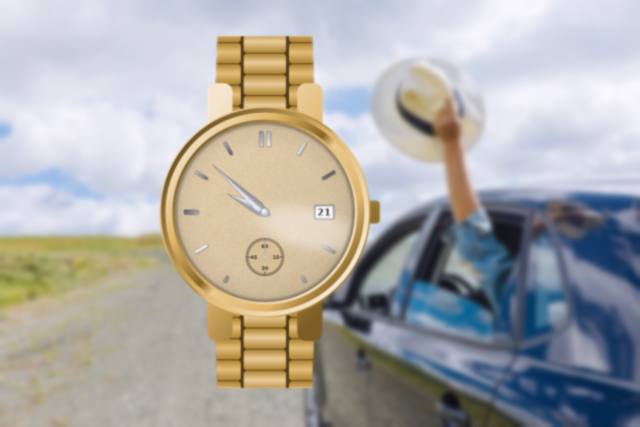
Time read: **9:52**
